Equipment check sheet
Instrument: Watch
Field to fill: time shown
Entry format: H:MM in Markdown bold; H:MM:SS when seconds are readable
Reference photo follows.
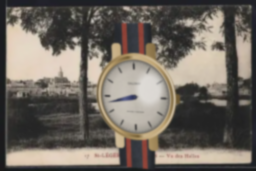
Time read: **8:43**
